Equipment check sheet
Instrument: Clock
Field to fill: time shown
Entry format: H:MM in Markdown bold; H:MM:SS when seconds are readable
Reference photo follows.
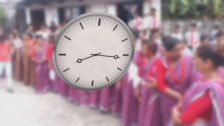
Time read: **8:16**
